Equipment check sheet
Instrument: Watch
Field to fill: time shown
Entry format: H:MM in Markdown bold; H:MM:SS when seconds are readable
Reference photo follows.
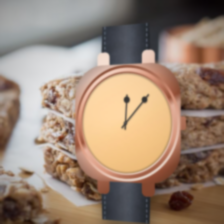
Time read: **12:07**
